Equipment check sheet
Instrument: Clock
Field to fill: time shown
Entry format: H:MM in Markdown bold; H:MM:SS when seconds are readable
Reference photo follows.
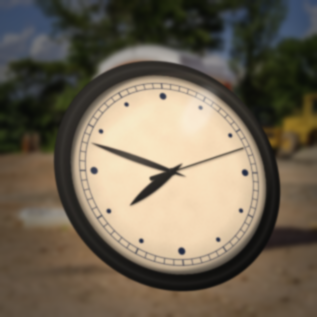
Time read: **7:48:12**
